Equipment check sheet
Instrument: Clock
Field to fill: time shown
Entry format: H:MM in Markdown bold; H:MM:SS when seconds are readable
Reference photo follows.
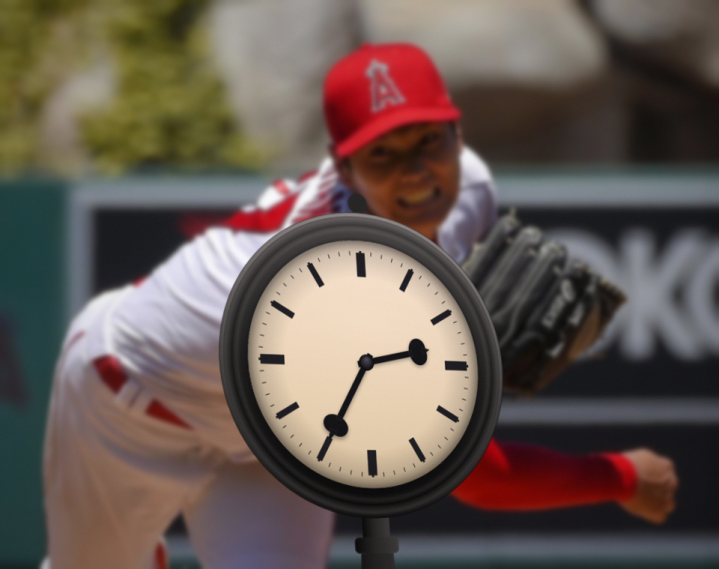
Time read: **2:35**
